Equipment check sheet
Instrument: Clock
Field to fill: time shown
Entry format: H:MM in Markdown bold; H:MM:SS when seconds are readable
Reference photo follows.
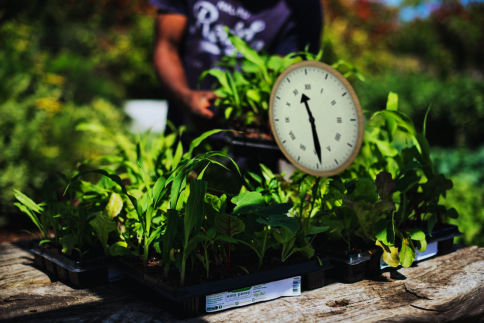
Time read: **11:29**
